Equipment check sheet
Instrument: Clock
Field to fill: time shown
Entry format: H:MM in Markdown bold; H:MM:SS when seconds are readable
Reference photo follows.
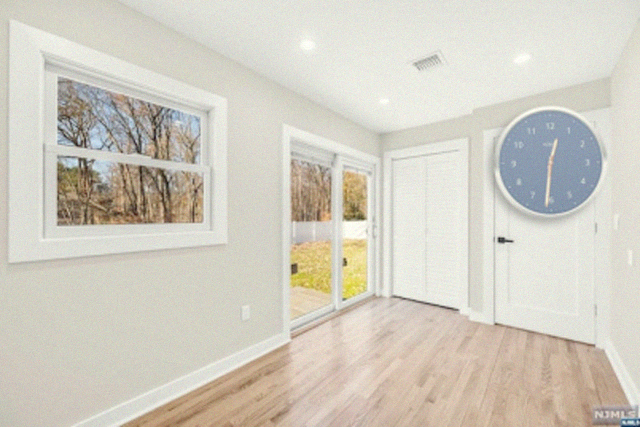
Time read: **12:31**
